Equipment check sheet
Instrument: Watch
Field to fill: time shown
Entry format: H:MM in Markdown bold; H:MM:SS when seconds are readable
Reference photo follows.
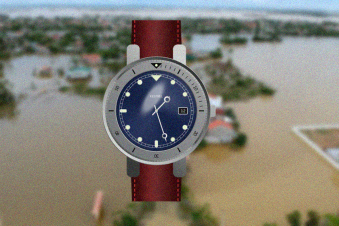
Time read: **1:27**
